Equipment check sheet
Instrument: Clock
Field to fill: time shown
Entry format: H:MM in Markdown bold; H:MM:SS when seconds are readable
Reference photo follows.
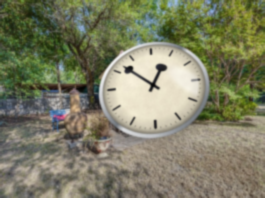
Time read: **12:52**
